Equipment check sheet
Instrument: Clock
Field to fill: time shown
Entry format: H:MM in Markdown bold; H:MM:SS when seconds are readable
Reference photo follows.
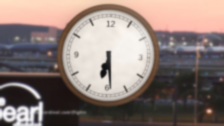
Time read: **6:29**
